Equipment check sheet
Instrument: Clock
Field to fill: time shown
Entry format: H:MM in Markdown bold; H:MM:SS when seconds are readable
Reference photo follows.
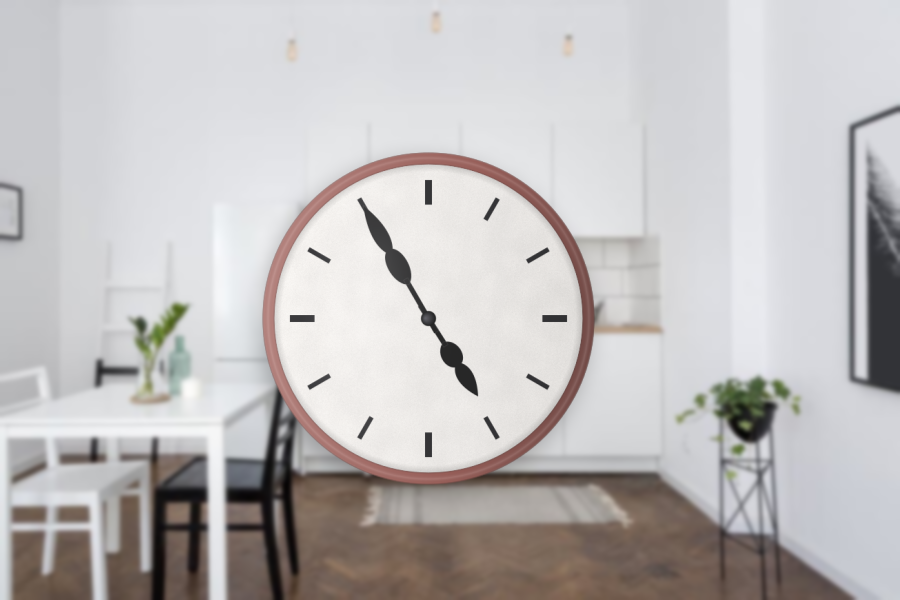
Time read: **4:55**
